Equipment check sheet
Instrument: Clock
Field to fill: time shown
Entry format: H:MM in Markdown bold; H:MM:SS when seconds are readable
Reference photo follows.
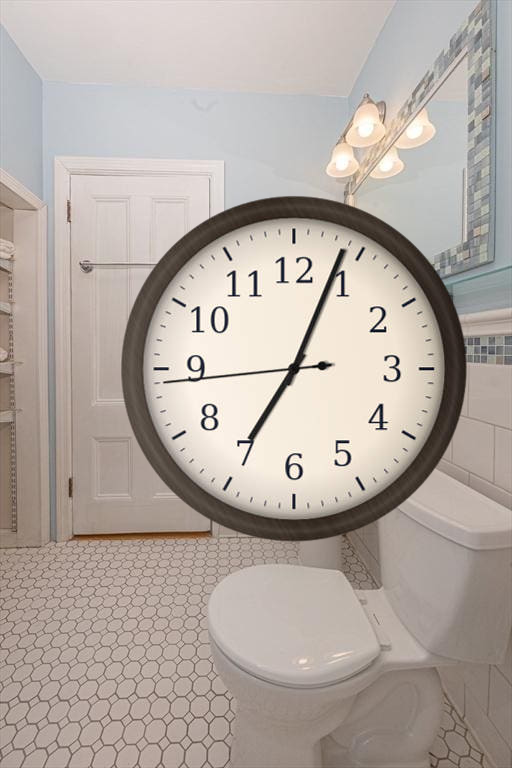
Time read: **7:03:44**
